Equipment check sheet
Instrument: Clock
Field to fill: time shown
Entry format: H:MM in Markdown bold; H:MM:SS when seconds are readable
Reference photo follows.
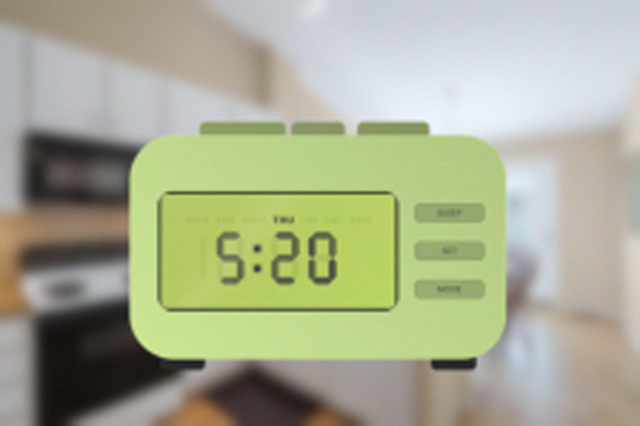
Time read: **5:20**
